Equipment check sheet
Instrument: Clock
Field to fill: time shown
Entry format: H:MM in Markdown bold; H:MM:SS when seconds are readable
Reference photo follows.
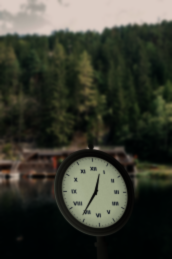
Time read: **12:36**
